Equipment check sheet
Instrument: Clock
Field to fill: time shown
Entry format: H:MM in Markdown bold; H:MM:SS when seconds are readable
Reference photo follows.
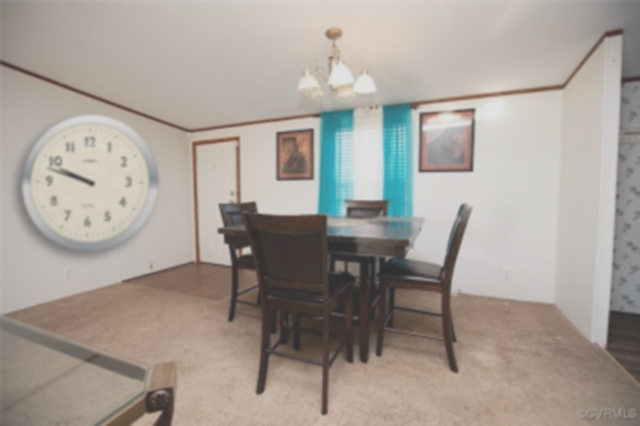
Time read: **9:48**
